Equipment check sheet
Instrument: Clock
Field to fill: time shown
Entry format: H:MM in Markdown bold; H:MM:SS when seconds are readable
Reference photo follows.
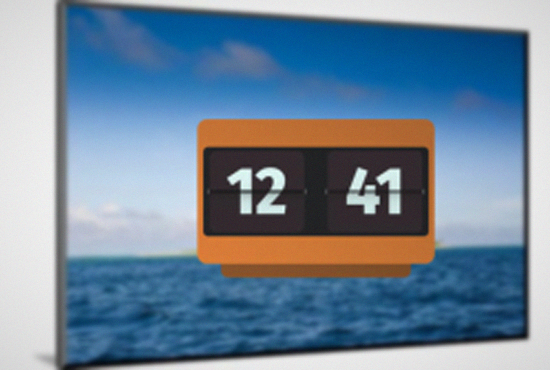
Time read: **12:41**
